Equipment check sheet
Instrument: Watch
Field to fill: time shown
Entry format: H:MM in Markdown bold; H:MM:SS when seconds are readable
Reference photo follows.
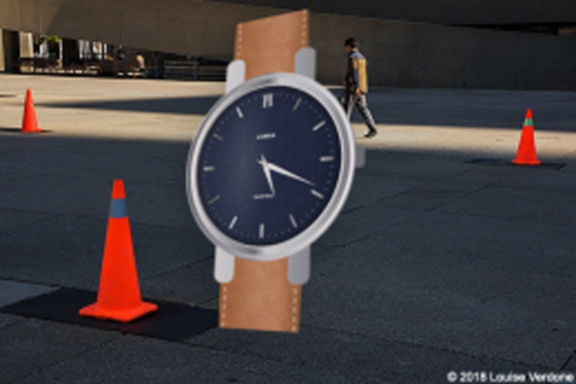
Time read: **5:19**
